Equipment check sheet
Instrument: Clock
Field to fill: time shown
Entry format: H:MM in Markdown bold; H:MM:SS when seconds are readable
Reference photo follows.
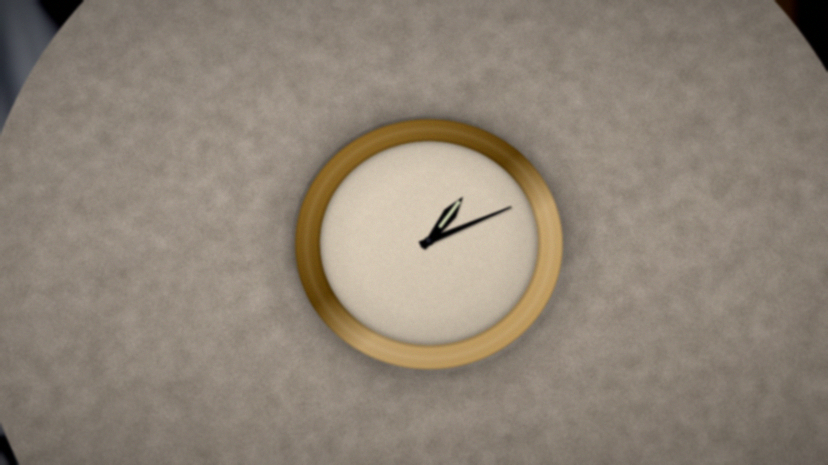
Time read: **1:11**
